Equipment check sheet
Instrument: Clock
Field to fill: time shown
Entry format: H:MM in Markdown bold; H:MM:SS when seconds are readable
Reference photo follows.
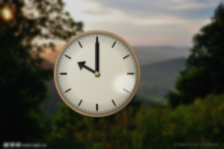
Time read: **10:00**
